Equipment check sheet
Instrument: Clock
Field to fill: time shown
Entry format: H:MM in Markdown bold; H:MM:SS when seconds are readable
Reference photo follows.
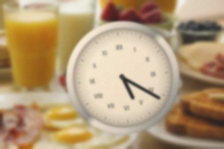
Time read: **5:21**
